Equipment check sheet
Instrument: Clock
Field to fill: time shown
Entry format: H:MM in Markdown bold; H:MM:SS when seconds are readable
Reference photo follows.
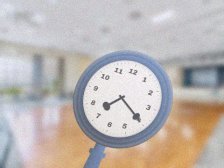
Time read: **7:20**
